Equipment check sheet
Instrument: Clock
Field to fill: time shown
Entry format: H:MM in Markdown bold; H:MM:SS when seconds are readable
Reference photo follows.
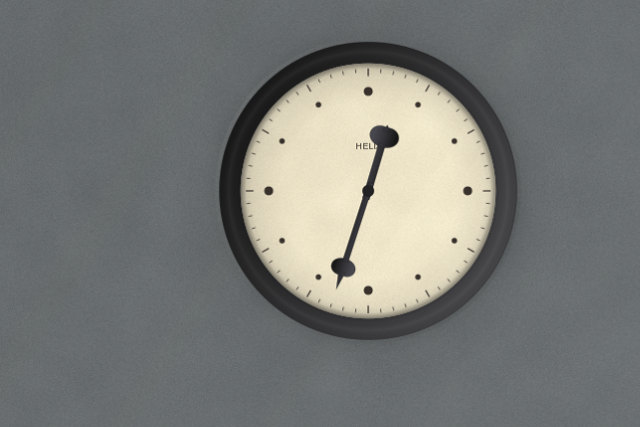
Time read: **12:33**
